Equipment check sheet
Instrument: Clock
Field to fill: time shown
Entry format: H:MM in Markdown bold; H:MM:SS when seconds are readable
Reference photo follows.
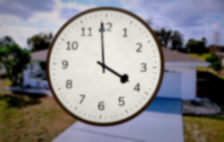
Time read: **3:59**
